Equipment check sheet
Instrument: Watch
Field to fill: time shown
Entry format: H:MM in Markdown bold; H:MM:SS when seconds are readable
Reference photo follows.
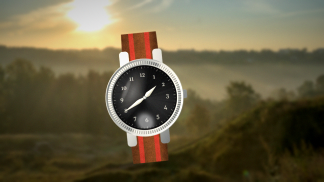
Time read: **1:40**
